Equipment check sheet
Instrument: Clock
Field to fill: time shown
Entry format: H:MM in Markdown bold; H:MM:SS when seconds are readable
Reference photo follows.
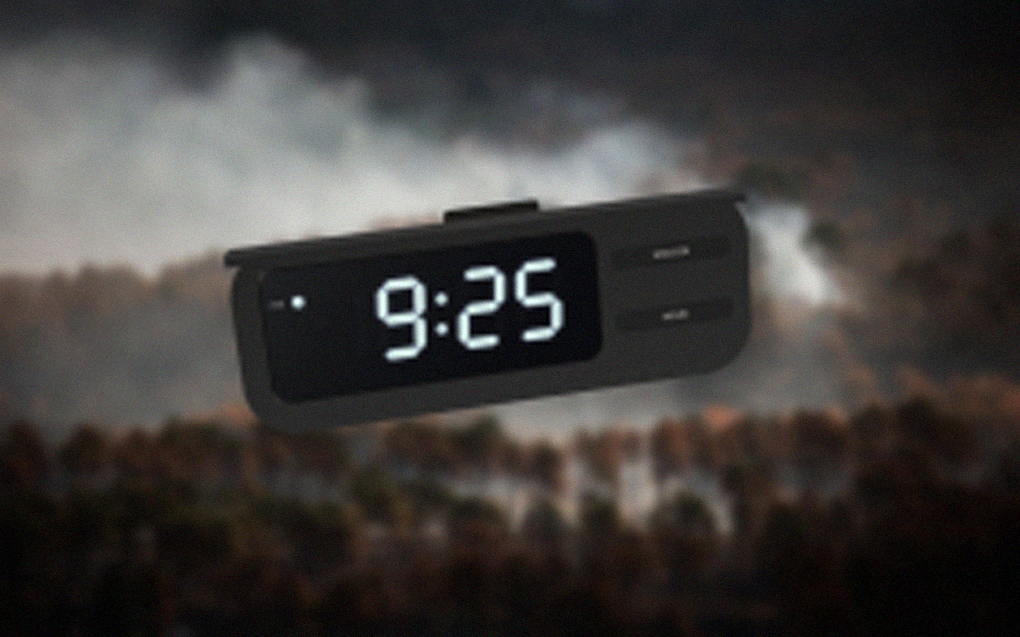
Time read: **9:25**
